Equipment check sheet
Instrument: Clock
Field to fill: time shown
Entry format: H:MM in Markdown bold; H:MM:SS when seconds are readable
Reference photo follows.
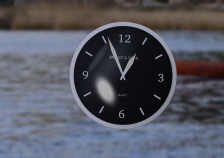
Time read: **12:56**
